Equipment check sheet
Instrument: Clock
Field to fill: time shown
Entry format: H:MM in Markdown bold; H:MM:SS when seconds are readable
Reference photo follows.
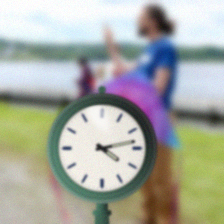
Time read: **4:13**
